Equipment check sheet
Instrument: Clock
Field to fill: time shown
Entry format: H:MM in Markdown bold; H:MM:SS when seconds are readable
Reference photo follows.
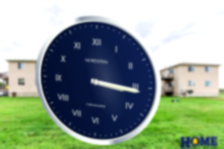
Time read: **3:16**
